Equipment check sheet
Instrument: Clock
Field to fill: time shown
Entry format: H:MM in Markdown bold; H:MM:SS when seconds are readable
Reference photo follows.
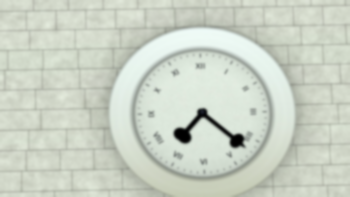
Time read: **7:22**
